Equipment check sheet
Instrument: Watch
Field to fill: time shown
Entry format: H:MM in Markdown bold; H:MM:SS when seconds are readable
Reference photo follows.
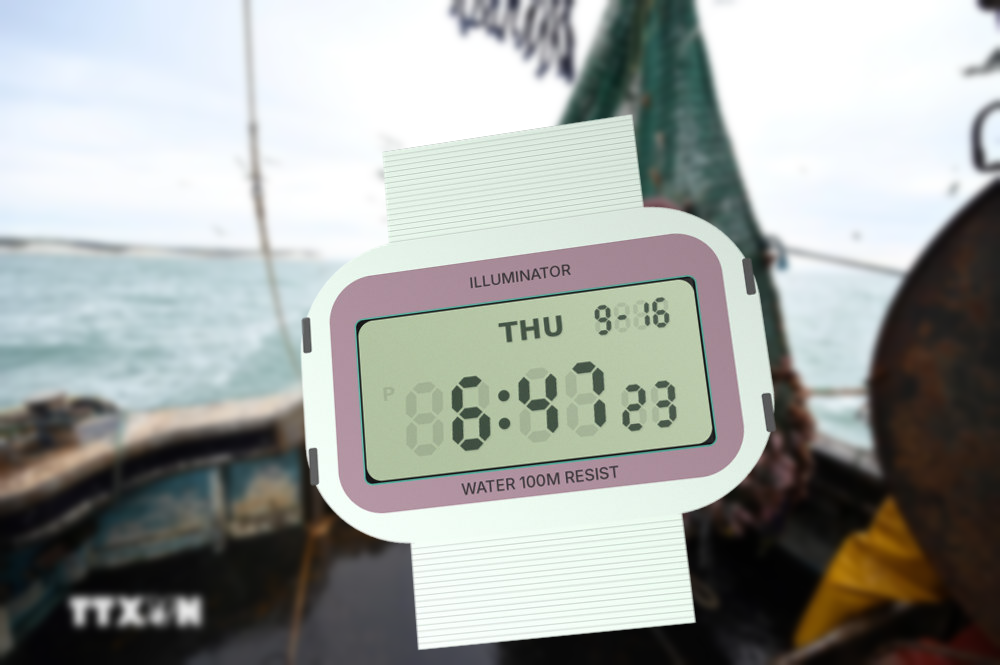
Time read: **6:47:23**
